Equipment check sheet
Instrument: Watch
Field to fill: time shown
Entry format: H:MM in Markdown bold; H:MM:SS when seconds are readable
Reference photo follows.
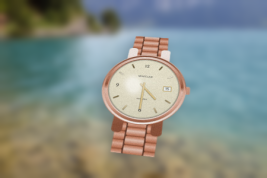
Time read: **4:30**
